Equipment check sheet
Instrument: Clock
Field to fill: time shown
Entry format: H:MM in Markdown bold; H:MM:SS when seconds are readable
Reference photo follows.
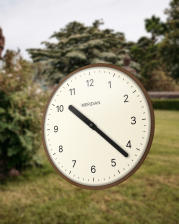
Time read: **10:22**
